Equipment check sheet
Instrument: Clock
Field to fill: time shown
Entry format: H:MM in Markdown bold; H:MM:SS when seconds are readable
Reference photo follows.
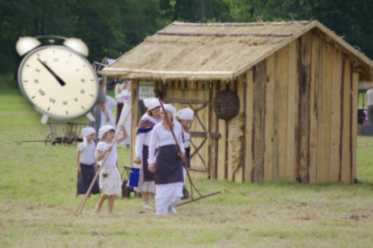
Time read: **10:54**
